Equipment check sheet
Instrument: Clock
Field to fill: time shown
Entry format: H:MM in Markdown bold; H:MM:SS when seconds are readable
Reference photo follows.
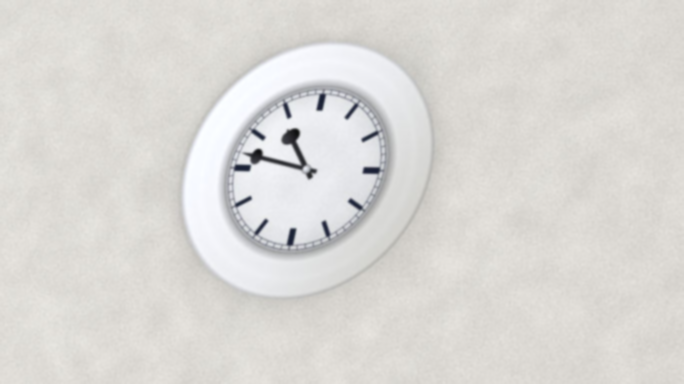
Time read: **10:47**
